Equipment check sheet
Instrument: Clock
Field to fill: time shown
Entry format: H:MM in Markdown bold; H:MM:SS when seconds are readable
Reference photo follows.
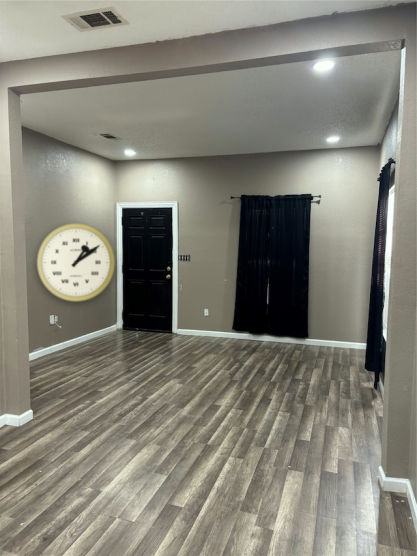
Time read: **1:09**
